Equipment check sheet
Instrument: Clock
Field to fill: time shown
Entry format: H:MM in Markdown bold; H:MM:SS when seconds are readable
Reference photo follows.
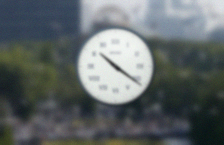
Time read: **10:21**
